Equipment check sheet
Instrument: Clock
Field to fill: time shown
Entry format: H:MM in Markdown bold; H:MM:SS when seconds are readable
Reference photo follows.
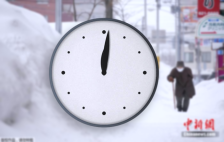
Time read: **12:01**
